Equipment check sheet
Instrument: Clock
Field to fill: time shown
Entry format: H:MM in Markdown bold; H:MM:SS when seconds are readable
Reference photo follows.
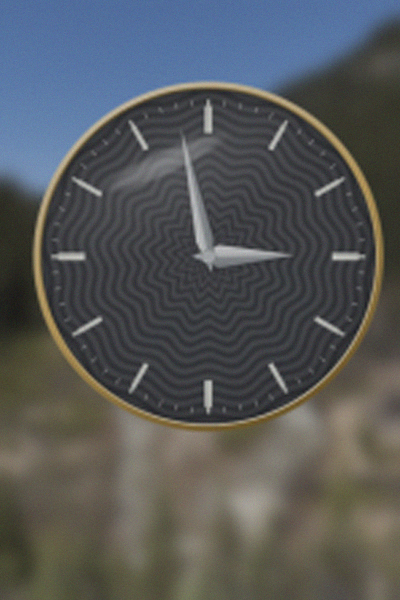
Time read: **2:58**
